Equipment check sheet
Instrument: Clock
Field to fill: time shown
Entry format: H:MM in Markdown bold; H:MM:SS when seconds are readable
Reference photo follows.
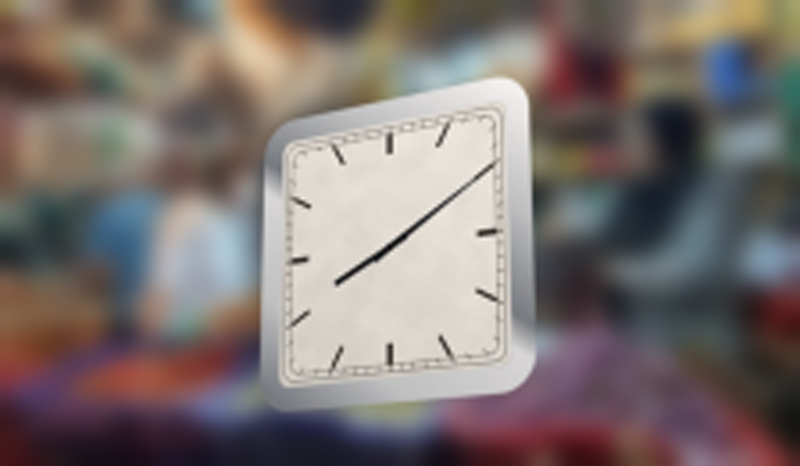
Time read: **8:10**
